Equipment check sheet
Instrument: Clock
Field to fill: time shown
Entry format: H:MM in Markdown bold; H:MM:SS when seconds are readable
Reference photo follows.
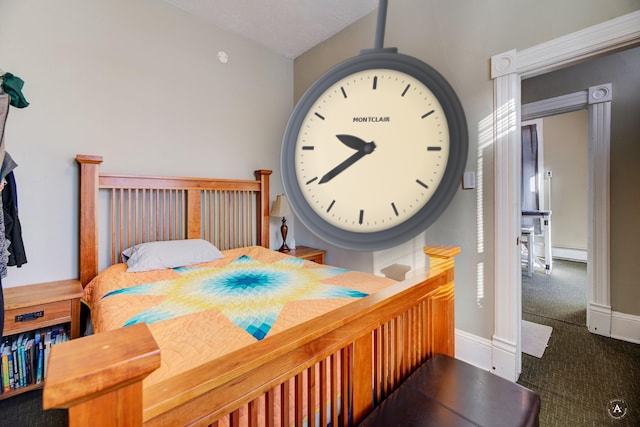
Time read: **9:39**
